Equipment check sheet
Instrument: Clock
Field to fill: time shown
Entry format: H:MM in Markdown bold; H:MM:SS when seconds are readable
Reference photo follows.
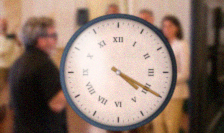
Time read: **4:20**
